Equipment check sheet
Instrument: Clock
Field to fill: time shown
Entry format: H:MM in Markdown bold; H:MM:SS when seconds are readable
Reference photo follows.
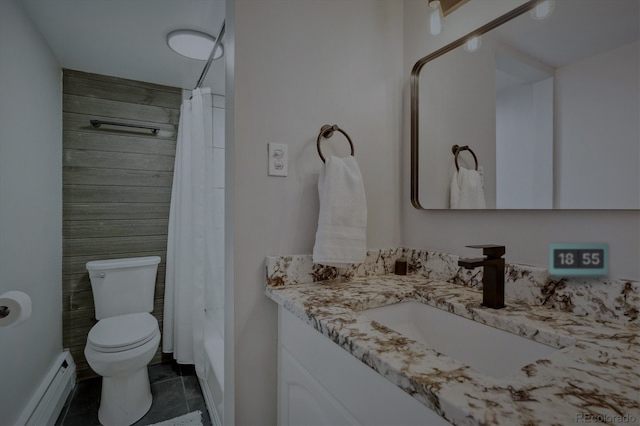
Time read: **18:55**
